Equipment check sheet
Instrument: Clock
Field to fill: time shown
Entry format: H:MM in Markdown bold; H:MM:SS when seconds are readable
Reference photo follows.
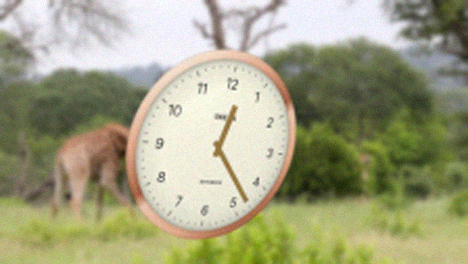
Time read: **12:23**
